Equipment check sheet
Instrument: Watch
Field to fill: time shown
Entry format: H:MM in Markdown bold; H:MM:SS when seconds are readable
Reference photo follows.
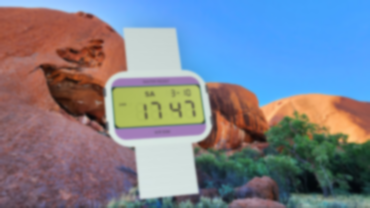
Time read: **17:47**
